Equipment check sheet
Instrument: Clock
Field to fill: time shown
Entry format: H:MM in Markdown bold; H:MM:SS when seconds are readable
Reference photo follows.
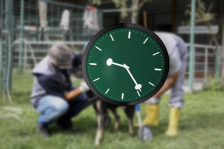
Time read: **9:24**
